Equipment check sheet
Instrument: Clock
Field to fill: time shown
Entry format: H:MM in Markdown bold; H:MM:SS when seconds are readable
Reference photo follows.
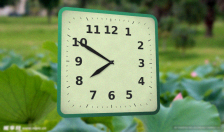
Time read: **7:50**
